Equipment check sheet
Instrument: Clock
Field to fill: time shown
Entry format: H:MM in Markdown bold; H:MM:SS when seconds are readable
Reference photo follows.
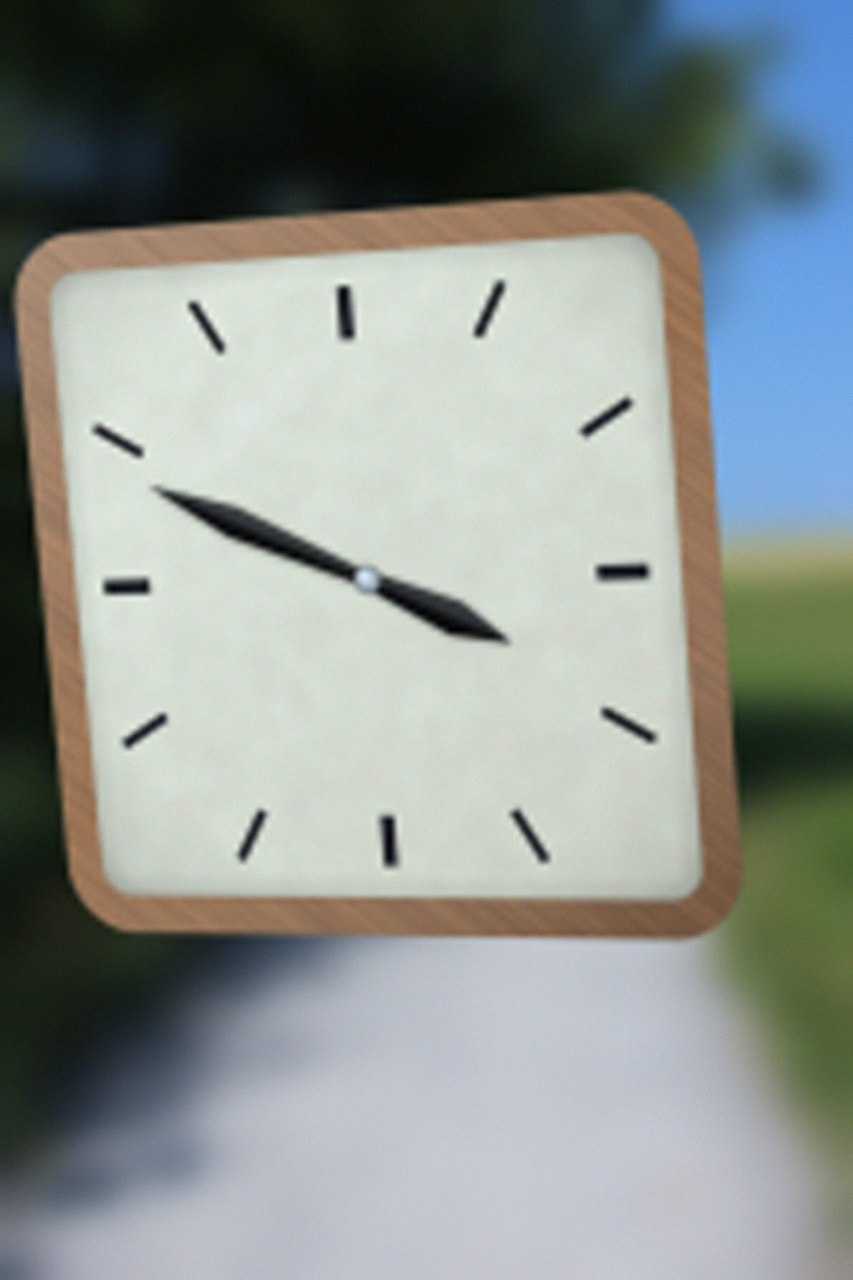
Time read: **3:49**
